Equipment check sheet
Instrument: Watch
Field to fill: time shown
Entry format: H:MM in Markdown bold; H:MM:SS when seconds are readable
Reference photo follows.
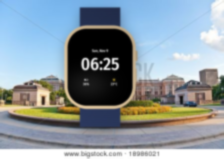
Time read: **6:25**
